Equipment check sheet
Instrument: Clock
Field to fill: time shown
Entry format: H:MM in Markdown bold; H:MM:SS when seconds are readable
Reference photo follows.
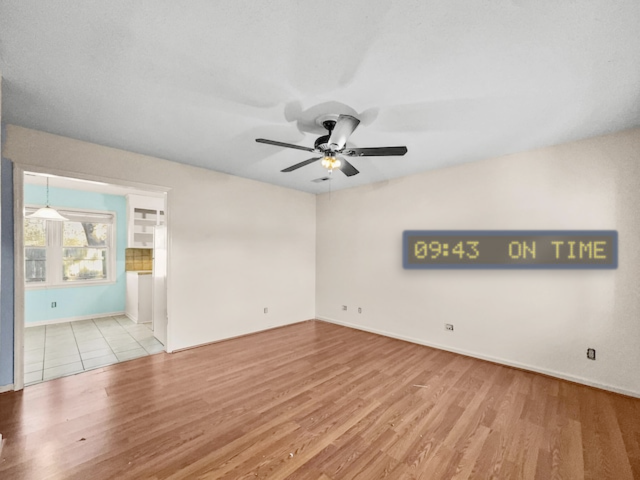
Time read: **9:43**
